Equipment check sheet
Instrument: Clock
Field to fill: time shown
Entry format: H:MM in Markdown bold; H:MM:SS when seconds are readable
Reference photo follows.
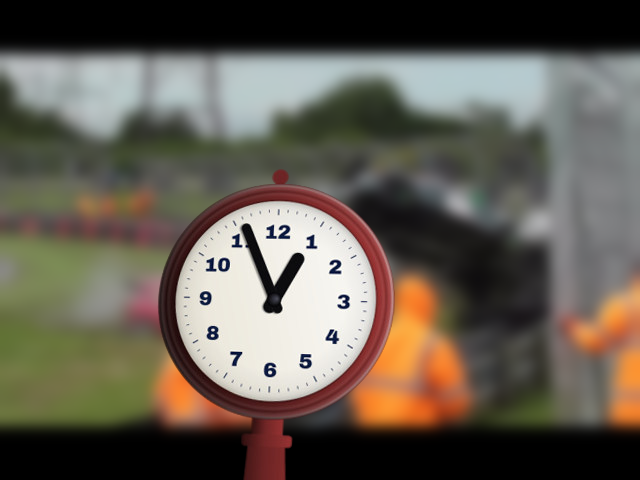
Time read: **12:56**
